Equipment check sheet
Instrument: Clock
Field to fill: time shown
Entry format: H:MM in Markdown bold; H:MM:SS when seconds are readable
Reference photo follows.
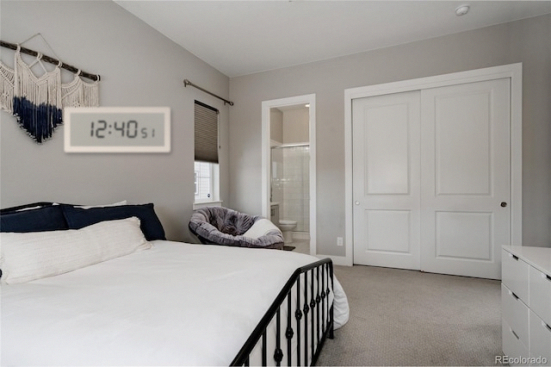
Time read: **12:40**
